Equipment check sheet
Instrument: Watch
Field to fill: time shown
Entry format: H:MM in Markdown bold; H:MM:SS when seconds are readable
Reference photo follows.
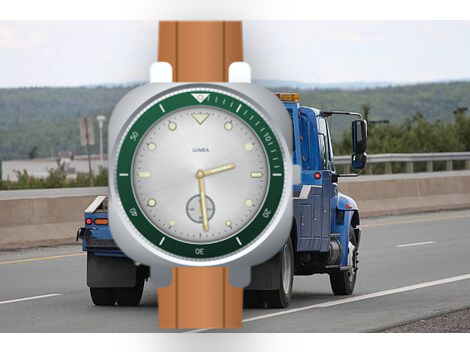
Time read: **2:29**
